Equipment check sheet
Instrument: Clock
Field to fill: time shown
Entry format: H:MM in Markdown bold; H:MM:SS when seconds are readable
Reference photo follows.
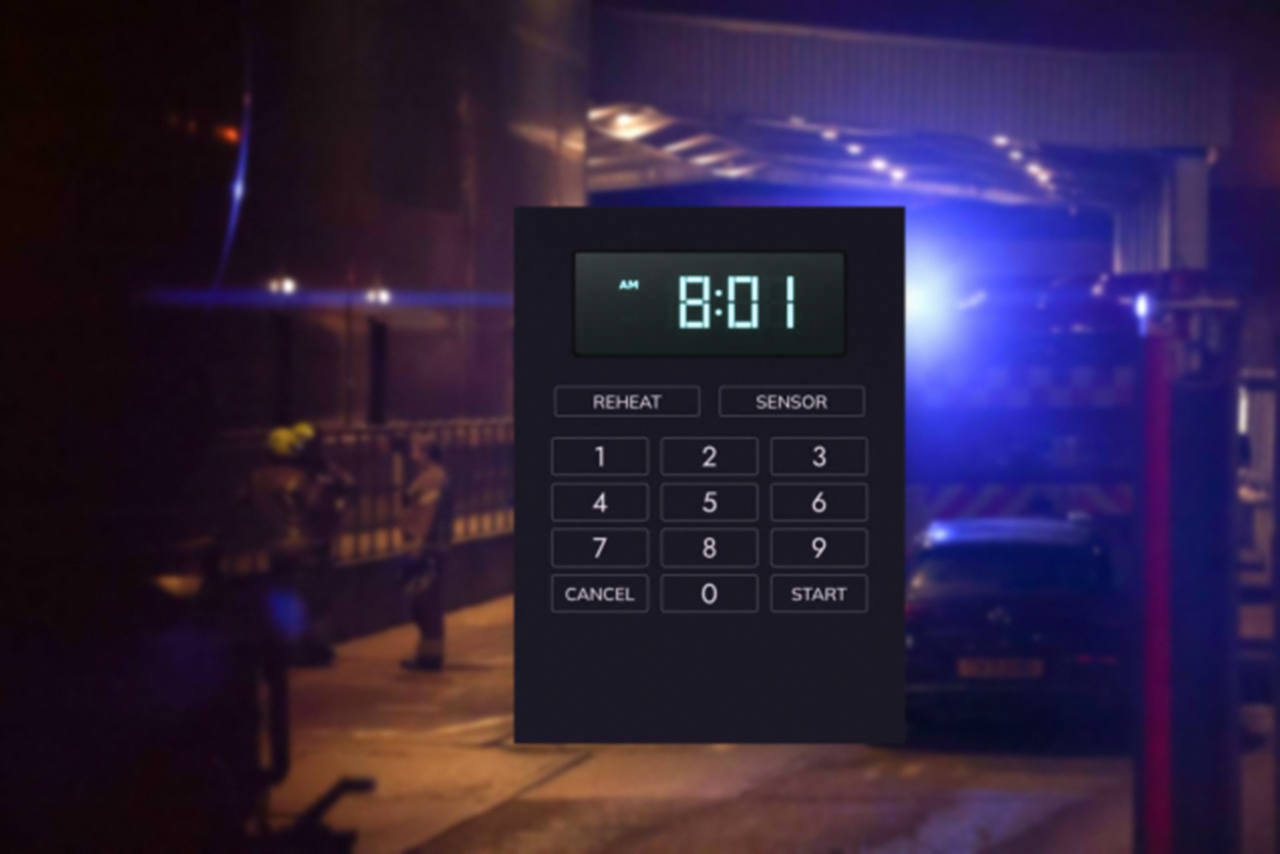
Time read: **8:01**
